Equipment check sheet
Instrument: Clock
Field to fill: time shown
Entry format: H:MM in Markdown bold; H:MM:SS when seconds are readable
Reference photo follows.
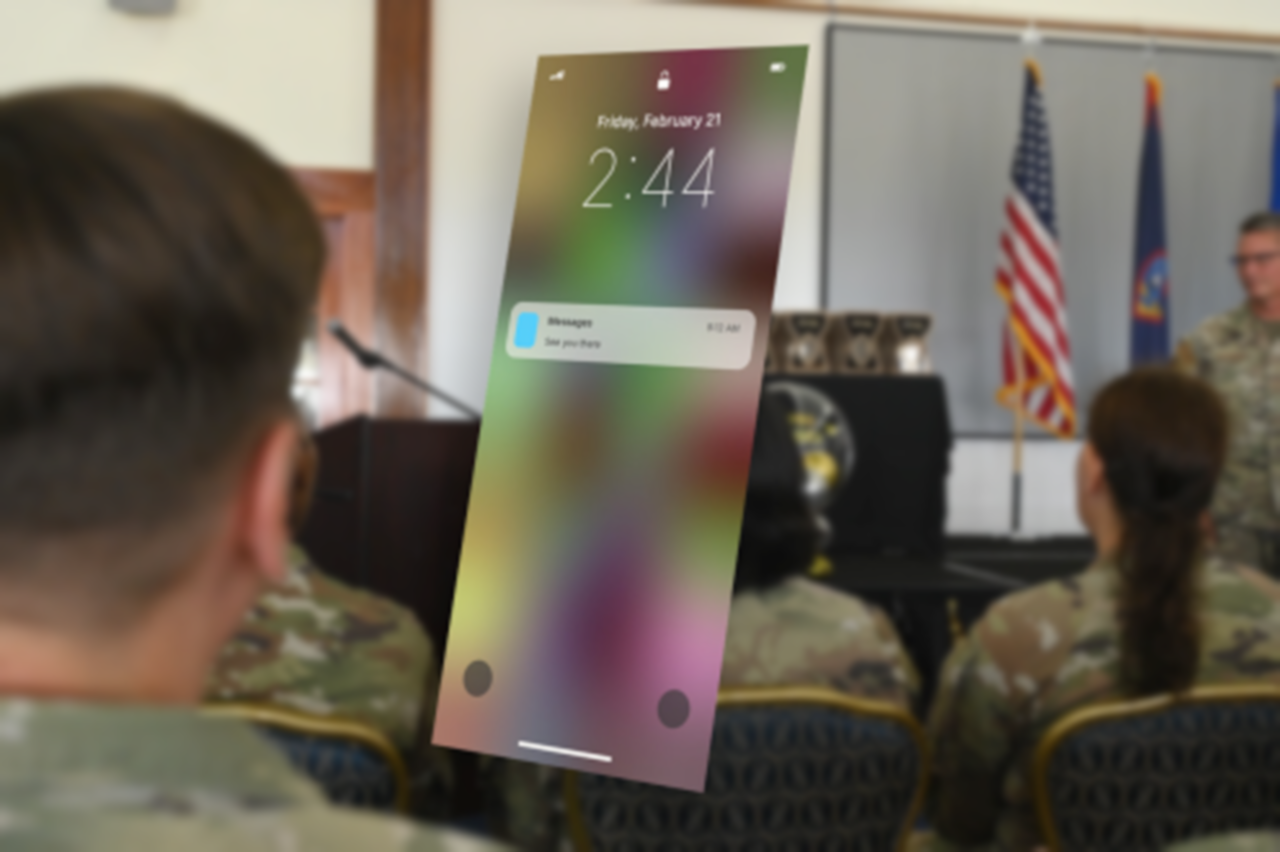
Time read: **2:44**
